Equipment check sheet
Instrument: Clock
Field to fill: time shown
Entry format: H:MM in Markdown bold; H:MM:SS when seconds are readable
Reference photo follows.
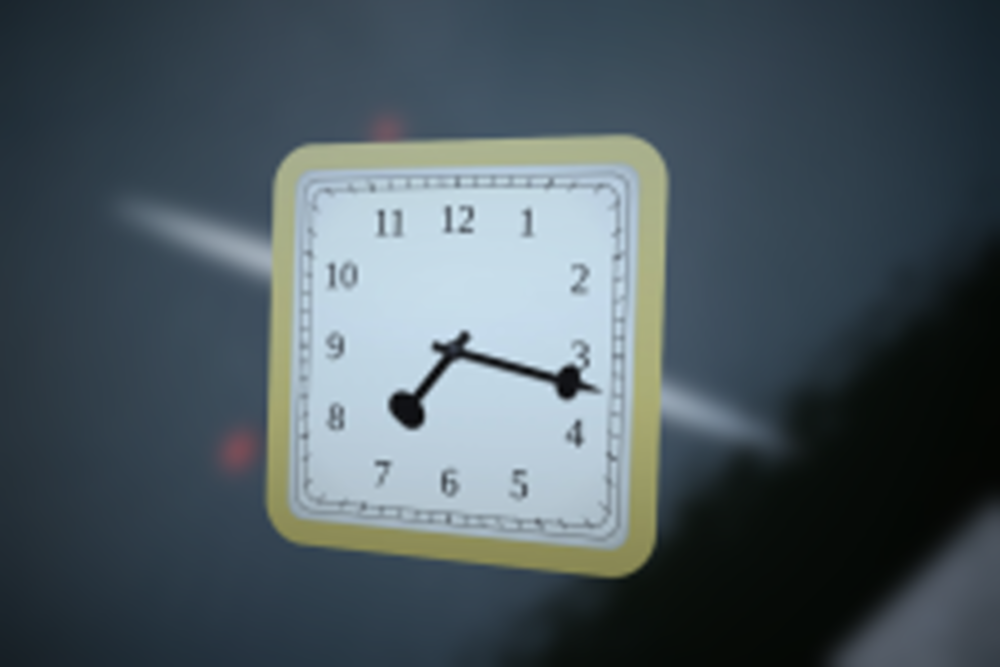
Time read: **7:17**
